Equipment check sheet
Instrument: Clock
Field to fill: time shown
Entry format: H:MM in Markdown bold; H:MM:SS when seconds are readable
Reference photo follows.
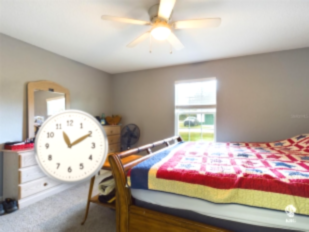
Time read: **11:10**
